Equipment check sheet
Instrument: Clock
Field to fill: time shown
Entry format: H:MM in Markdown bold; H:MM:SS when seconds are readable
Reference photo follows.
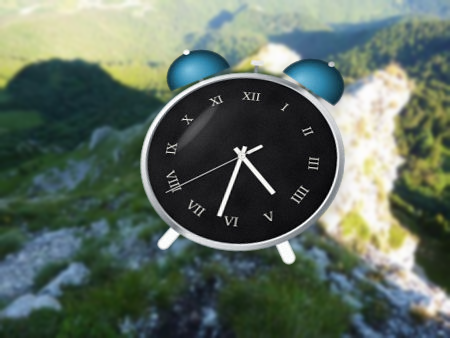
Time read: **4:31:39**
